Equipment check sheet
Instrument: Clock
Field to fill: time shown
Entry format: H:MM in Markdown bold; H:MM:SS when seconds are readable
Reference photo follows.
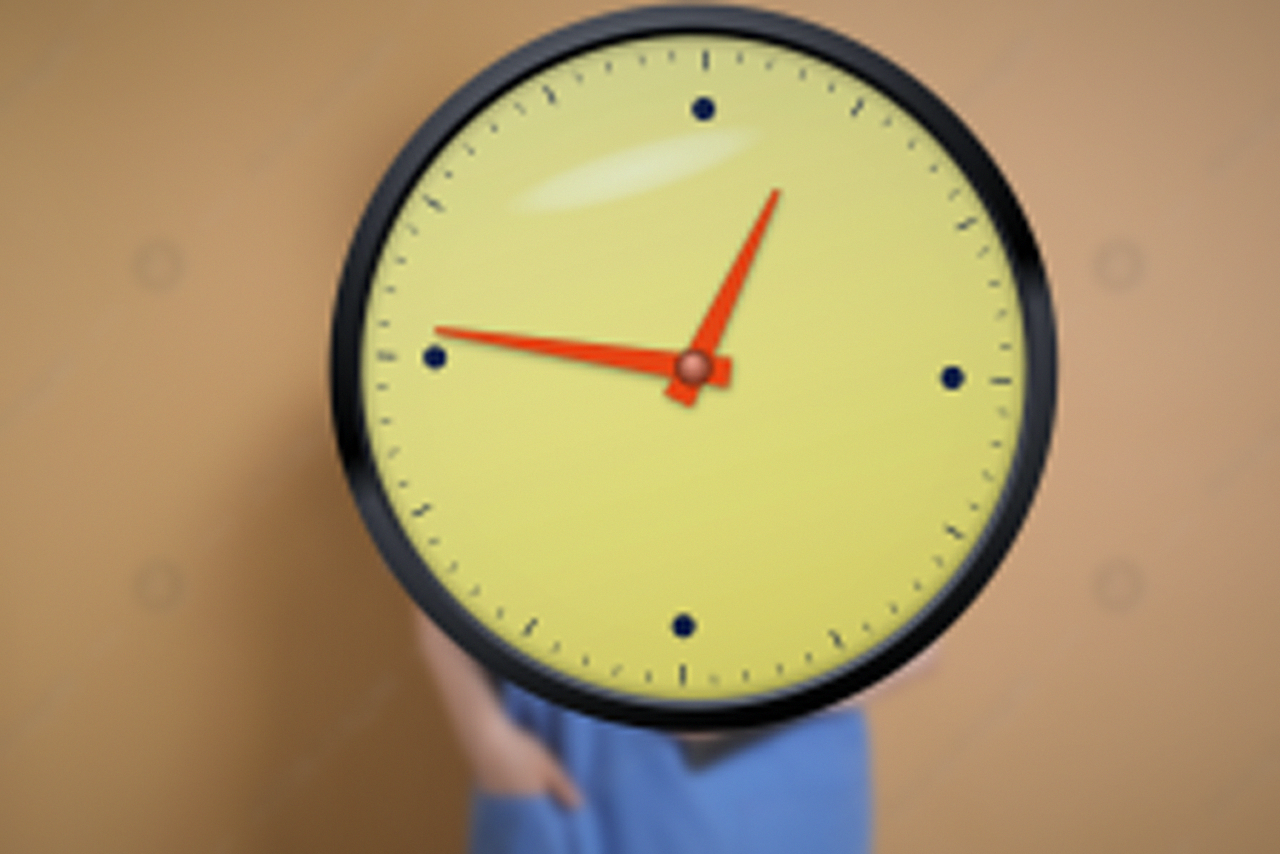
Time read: **12:46**
